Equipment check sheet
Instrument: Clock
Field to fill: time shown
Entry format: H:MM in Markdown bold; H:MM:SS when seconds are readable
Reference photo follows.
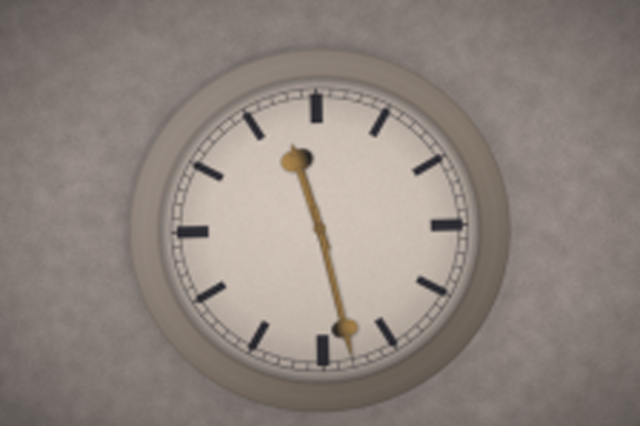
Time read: **11:28**
